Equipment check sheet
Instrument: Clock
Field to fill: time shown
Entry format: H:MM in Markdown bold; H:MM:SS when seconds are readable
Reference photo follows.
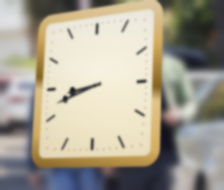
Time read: **8:42**
